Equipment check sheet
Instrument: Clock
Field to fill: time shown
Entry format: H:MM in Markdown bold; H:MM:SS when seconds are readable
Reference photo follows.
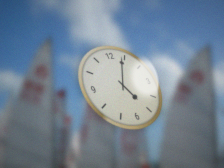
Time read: **5:04**
